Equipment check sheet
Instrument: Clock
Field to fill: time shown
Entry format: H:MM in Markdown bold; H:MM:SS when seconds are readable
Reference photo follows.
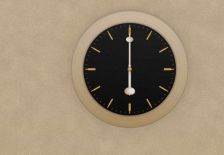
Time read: **6:00**
